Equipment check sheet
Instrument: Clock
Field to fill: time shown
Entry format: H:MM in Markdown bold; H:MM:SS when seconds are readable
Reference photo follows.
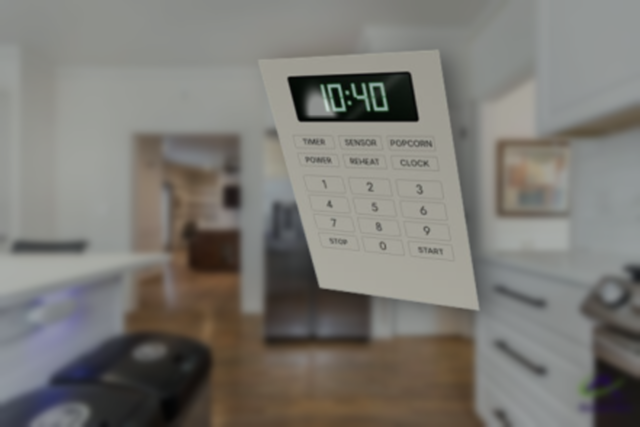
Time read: **10:40**
